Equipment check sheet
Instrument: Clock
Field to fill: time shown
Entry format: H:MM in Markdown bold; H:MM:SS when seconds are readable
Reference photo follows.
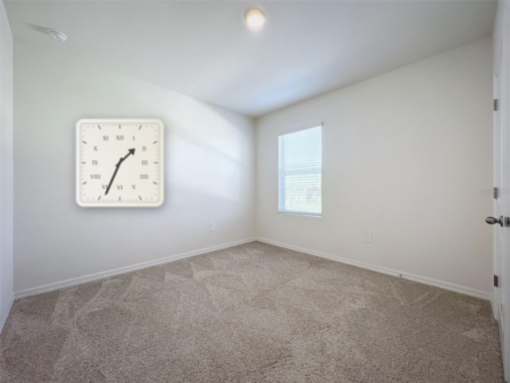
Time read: **1:34**
